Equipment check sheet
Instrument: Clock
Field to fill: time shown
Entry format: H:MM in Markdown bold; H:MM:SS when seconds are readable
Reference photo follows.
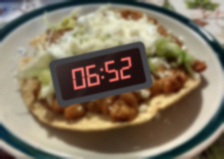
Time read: **6:52**
